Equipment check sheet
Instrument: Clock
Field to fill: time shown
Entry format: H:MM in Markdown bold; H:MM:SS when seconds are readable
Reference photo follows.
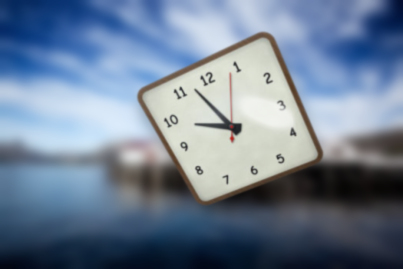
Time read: **9:57:04**
